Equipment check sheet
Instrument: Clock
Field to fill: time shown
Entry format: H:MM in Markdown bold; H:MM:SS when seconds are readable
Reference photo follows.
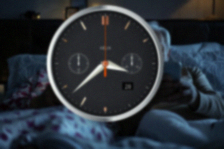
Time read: **3:38**
